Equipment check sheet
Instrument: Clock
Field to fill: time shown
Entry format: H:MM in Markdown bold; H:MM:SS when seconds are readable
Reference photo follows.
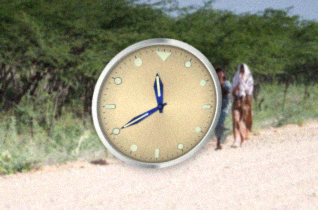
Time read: **11:40**
